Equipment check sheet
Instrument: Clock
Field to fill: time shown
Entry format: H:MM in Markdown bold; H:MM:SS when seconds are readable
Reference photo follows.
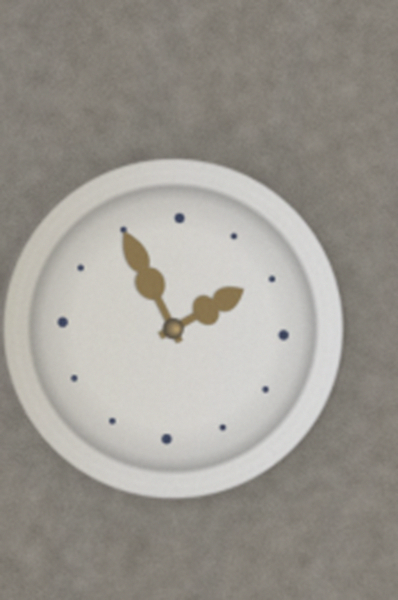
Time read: **1:55**
